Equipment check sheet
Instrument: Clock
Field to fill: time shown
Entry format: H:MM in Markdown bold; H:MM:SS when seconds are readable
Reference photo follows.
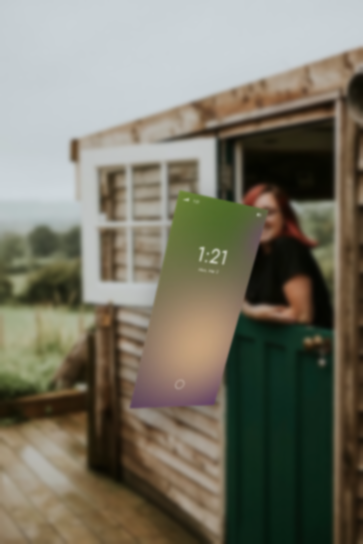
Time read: **1:21**
